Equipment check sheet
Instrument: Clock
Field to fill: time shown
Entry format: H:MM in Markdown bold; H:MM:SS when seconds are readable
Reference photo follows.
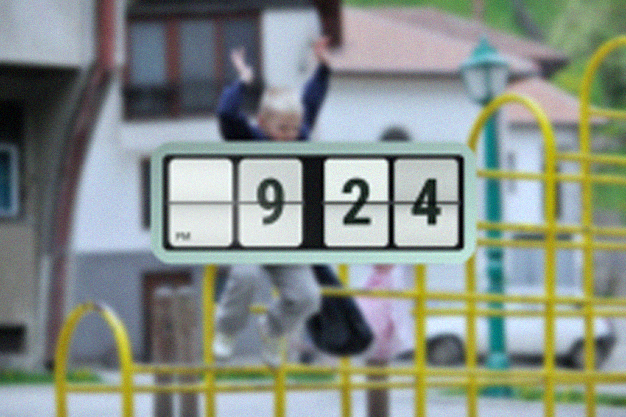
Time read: **9:24**
